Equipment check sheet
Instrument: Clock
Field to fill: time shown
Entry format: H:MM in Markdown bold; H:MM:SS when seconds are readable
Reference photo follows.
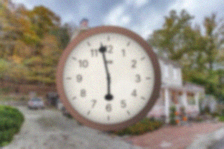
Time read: **5:58**
